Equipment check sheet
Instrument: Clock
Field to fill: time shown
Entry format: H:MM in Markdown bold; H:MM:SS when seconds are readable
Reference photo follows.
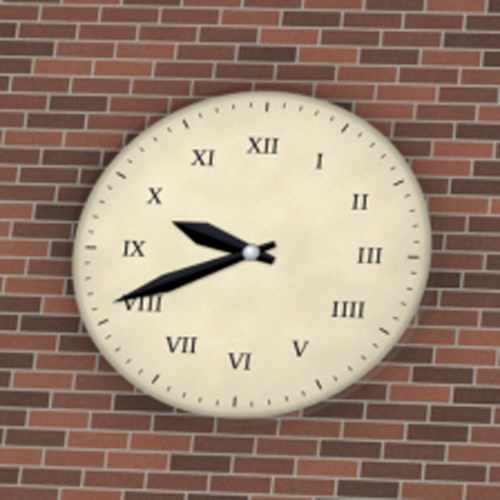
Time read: **9:41**
